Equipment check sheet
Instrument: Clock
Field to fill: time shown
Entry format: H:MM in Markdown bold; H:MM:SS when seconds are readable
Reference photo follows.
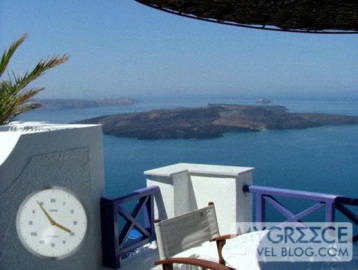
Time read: **3:54**
